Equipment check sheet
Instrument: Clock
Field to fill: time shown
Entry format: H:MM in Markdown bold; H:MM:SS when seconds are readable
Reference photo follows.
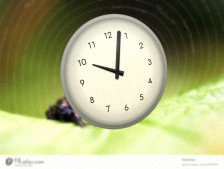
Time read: **10:03**
